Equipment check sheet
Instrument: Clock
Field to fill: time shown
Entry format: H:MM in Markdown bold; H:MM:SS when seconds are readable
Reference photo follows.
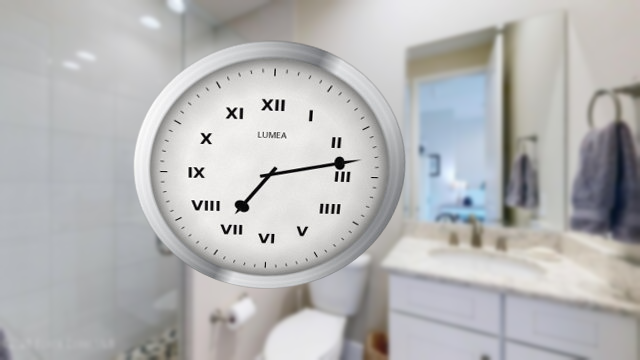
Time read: **7:13**
